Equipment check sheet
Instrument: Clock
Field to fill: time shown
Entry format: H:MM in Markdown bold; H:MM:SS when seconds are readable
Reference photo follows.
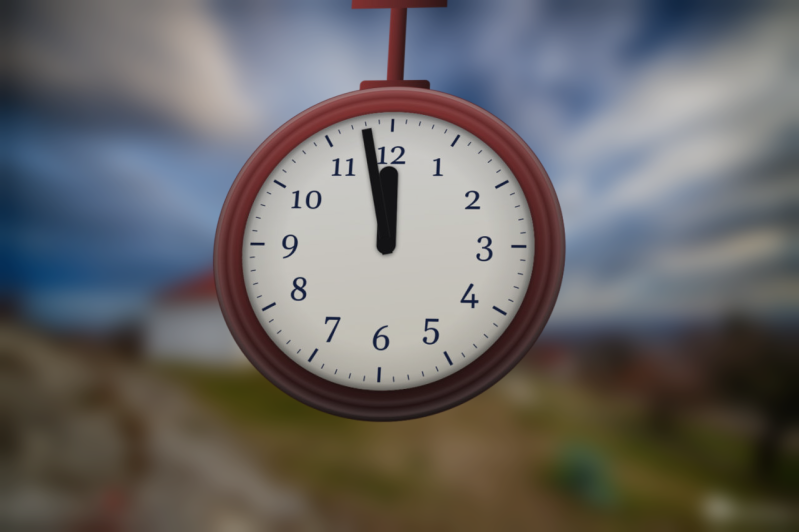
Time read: **11:58**
